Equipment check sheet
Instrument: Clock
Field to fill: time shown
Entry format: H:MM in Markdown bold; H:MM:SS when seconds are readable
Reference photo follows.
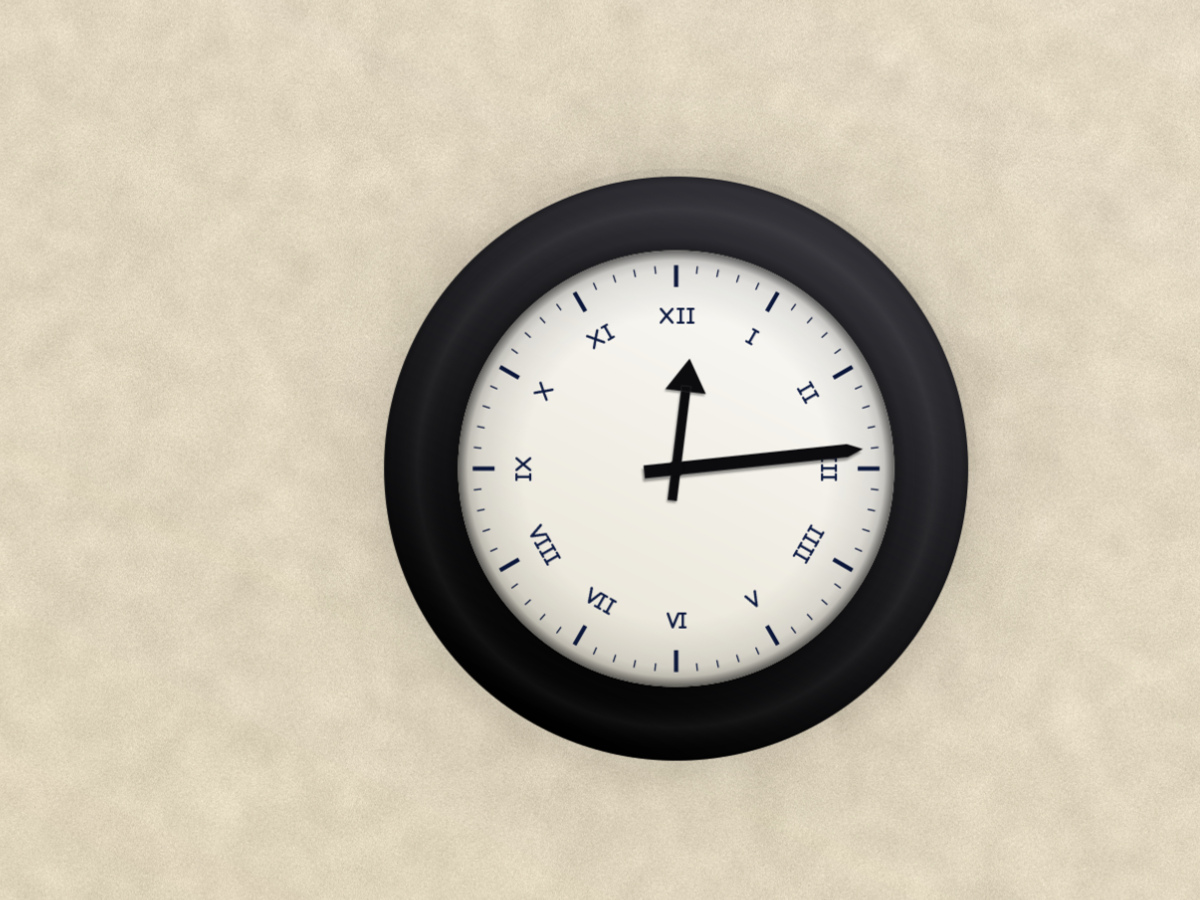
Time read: **12:14**
